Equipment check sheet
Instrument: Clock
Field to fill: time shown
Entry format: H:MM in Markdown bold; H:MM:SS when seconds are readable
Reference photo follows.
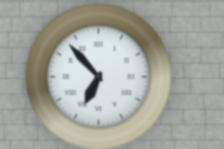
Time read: **6:53**
